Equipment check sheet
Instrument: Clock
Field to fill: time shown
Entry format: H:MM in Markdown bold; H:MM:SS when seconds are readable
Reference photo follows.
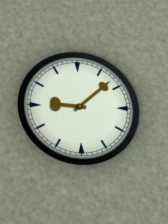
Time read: **9:08**
